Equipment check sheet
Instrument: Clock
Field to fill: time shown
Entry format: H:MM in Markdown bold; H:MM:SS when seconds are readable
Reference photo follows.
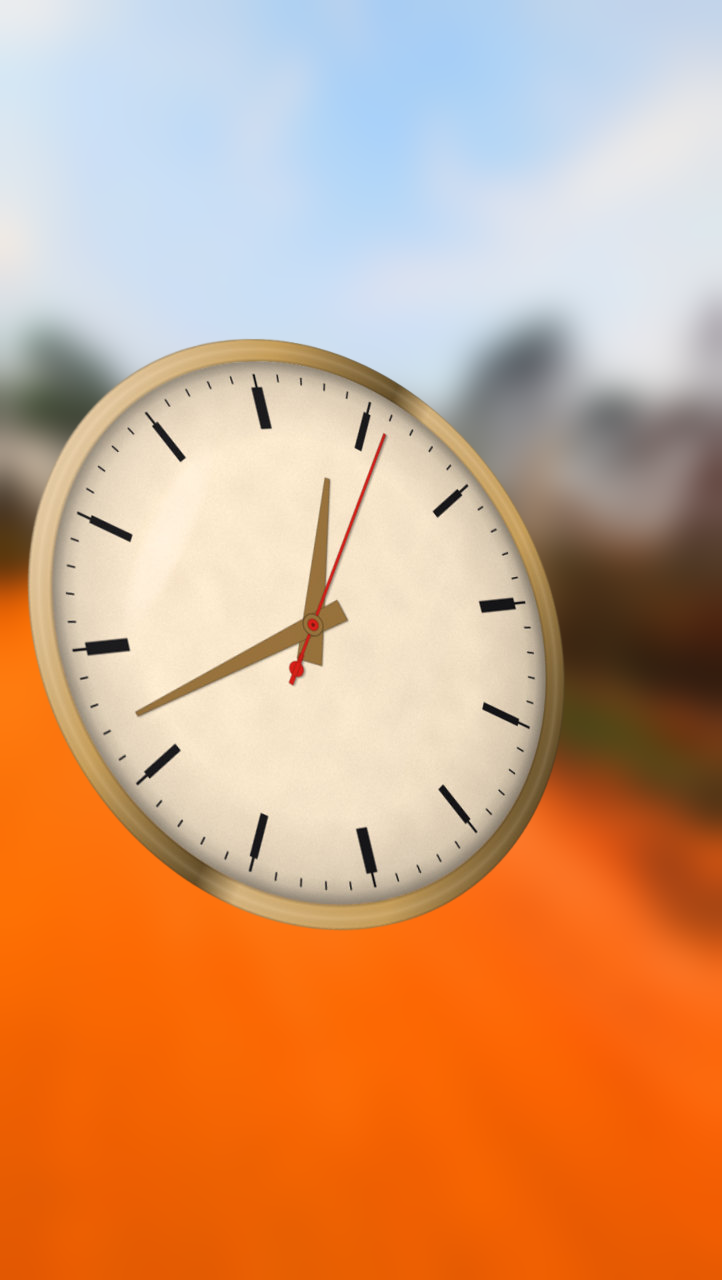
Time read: **12:42:06**
